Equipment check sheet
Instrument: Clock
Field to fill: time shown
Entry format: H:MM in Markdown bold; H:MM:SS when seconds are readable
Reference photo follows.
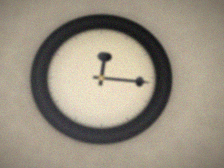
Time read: **12:16**
